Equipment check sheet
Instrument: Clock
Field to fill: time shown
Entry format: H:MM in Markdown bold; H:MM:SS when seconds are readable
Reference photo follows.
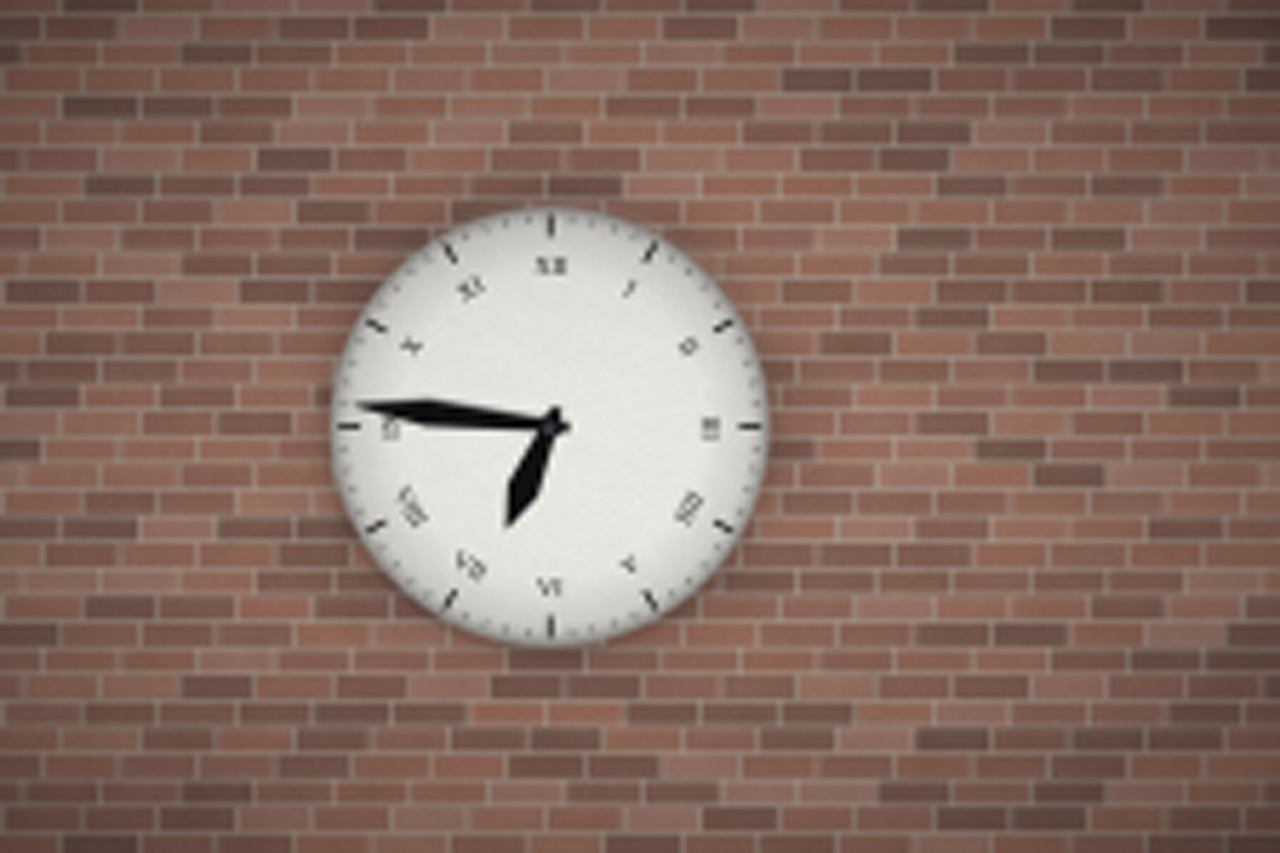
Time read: **6:46**
